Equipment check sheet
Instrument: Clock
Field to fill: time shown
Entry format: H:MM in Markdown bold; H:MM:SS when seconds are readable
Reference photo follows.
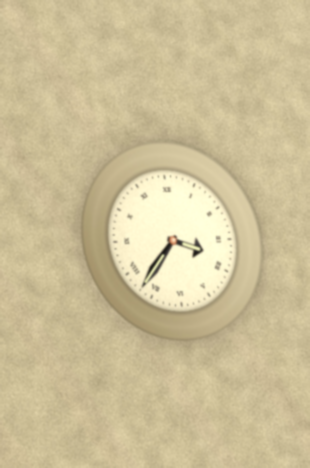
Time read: **3:37**
